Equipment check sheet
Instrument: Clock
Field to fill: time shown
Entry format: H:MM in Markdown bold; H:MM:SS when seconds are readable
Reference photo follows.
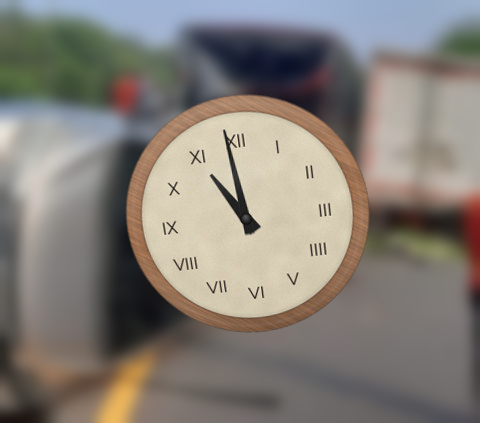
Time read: **10:59**
